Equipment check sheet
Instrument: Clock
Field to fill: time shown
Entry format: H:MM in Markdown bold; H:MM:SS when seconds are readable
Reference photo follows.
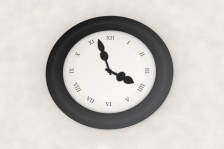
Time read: **3:57**
